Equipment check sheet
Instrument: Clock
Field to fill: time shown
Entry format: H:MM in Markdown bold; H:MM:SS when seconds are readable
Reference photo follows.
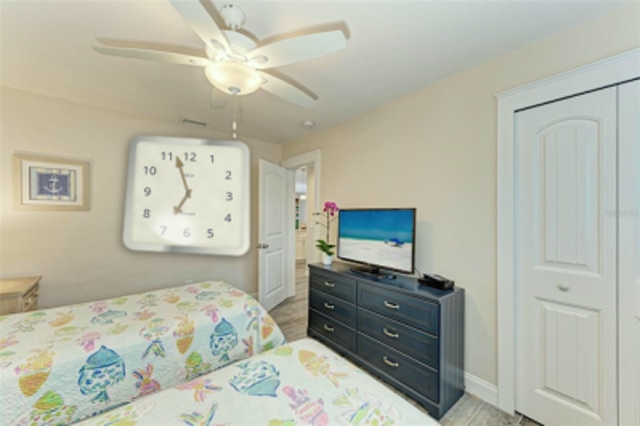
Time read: **6:57**
